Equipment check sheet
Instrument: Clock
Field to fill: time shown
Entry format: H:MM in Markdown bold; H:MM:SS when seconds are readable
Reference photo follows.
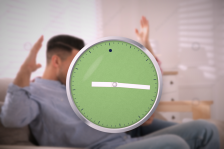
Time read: **9:17**
